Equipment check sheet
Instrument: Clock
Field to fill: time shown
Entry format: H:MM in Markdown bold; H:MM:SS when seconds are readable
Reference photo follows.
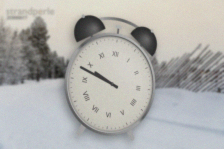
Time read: **9:48**
